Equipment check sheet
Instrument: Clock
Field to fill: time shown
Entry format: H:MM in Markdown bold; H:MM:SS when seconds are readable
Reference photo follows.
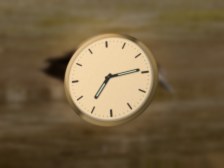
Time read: **7:14**
